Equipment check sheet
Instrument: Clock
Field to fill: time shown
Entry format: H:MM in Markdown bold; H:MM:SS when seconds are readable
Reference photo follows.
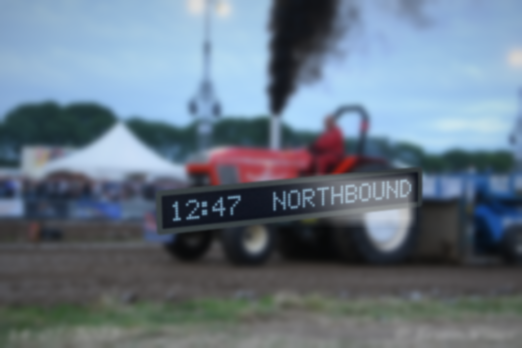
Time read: **12:47**
